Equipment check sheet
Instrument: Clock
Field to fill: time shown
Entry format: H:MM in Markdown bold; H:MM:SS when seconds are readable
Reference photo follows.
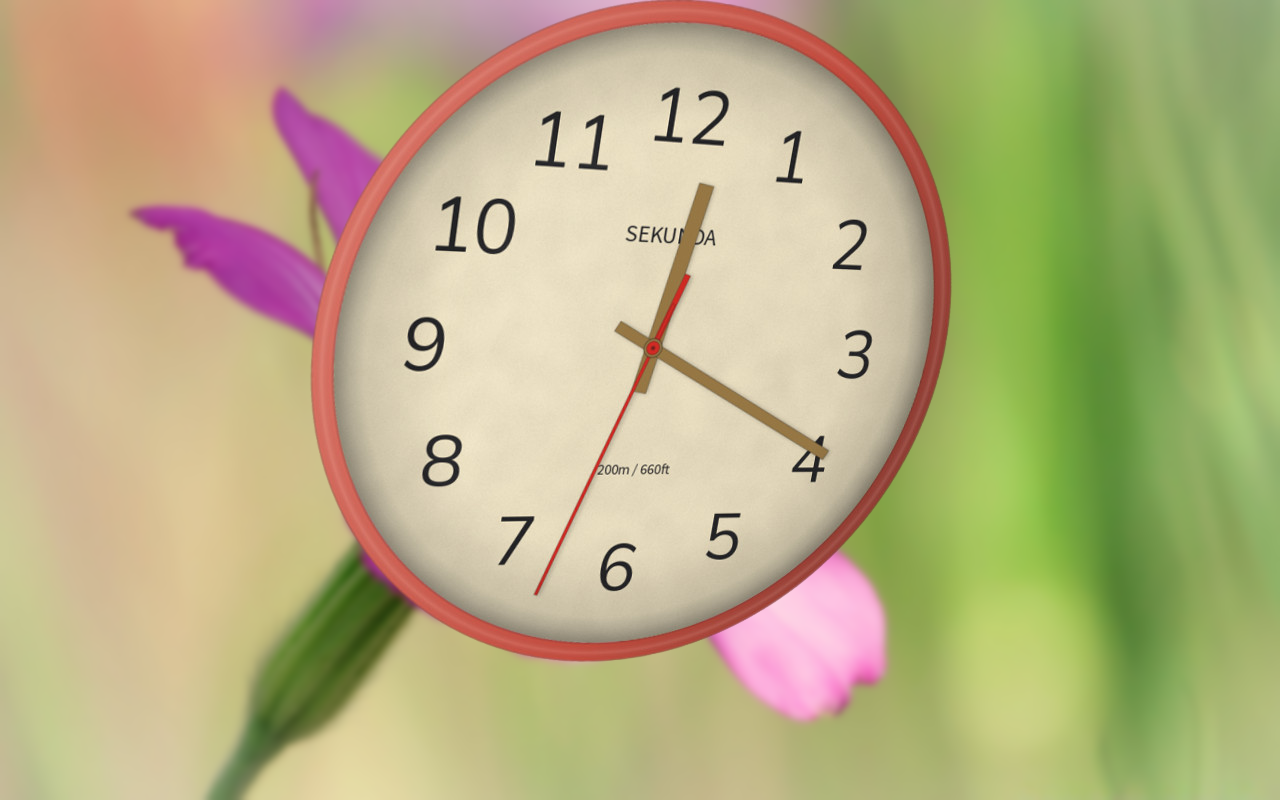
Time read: **12:19:33**
